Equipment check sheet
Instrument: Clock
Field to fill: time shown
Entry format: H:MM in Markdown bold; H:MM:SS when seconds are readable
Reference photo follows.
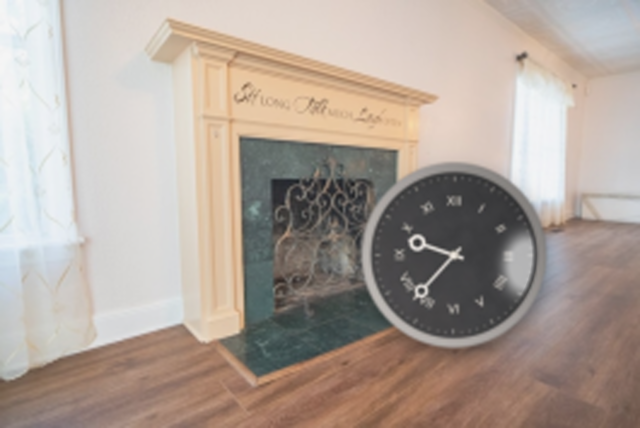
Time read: **9:37**
